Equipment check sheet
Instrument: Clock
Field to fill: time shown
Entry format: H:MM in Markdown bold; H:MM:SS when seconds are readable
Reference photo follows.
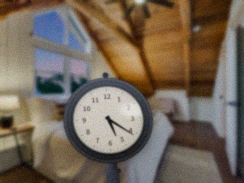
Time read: **5:21**
